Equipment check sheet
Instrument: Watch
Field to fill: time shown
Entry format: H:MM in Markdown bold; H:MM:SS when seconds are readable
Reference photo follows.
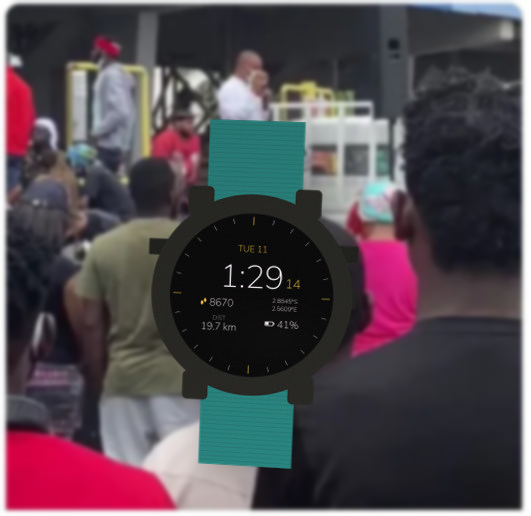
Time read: **1:29:14**
